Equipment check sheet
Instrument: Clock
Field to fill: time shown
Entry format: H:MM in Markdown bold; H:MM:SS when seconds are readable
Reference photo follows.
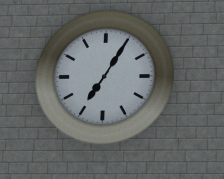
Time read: **7:05**
